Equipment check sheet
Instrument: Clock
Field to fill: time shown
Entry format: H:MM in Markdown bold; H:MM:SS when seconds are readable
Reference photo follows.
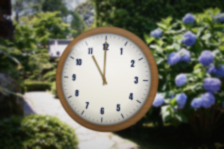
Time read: **11:00**
